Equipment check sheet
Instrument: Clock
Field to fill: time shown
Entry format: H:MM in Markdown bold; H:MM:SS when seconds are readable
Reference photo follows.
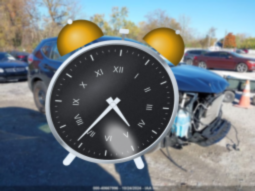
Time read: **4:36**
